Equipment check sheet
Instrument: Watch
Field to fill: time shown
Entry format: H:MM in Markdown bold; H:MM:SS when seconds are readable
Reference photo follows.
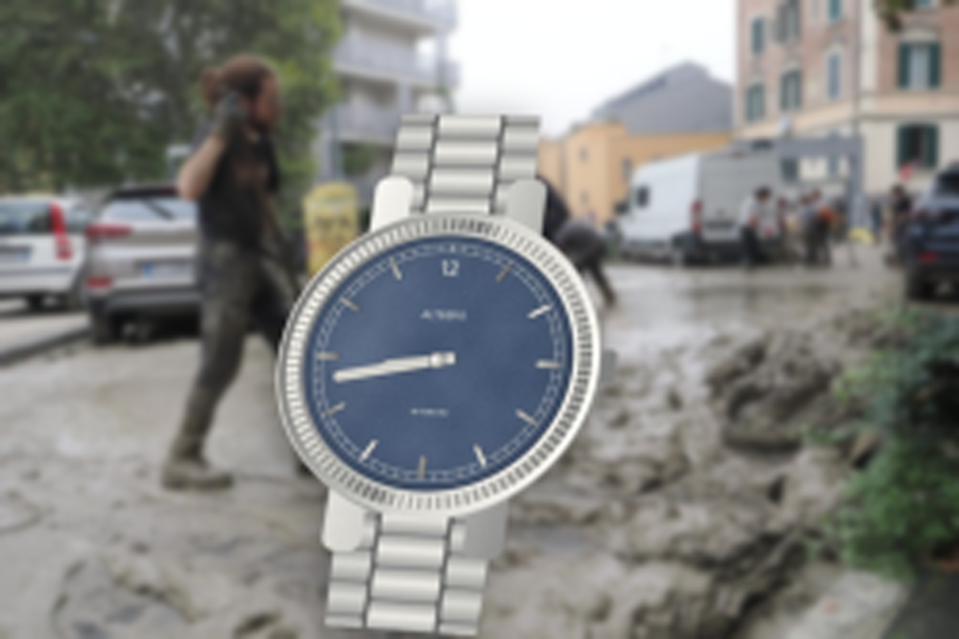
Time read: **8:43**
